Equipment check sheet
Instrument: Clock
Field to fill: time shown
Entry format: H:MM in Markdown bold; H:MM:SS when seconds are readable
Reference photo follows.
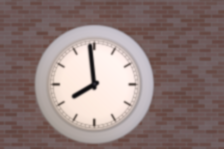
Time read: **7:59**
